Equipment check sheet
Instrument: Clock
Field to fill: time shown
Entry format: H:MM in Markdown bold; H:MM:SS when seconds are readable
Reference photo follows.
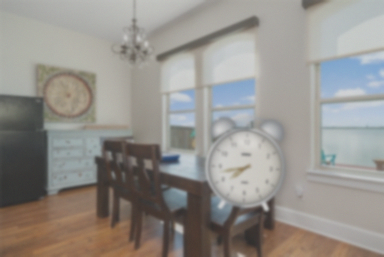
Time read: **7:43**
